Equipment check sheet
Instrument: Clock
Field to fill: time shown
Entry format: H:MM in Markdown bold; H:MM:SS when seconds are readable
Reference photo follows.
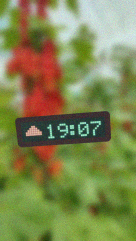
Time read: **19:07**
